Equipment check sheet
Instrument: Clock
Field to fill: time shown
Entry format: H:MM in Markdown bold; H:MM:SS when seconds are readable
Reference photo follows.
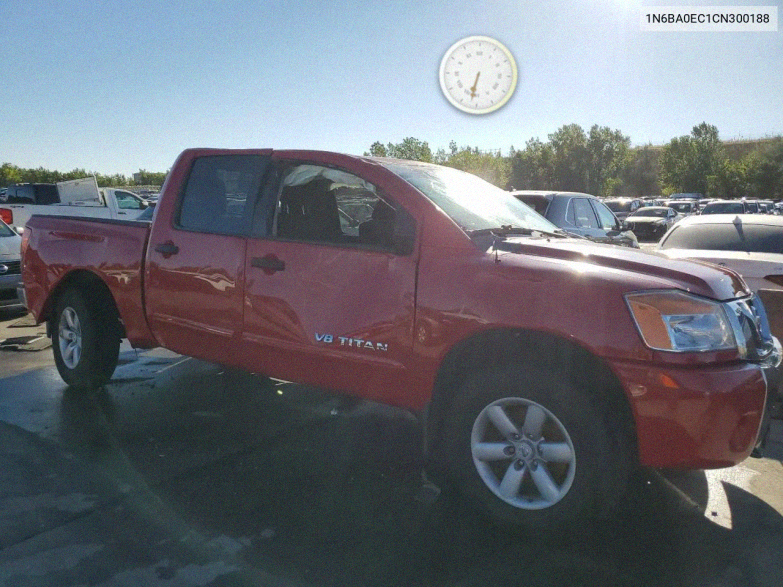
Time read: **6:32**
